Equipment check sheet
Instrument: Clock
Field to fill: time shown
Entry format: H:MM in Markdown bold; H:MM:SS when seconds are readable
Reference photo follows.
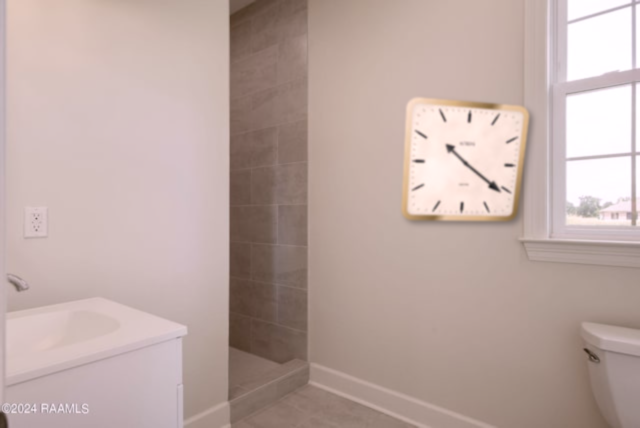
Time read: **10:21**
